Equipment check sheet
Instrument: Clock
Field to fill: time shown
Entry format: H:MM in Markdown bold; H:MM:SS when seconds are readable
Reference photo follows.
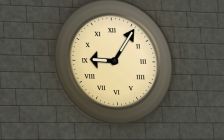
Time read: **9:06**
